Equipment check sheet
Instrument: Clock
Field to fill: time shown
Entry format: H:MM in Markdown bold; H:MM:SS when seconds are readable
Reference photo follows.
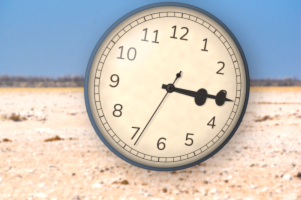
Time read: **3:15:34**
